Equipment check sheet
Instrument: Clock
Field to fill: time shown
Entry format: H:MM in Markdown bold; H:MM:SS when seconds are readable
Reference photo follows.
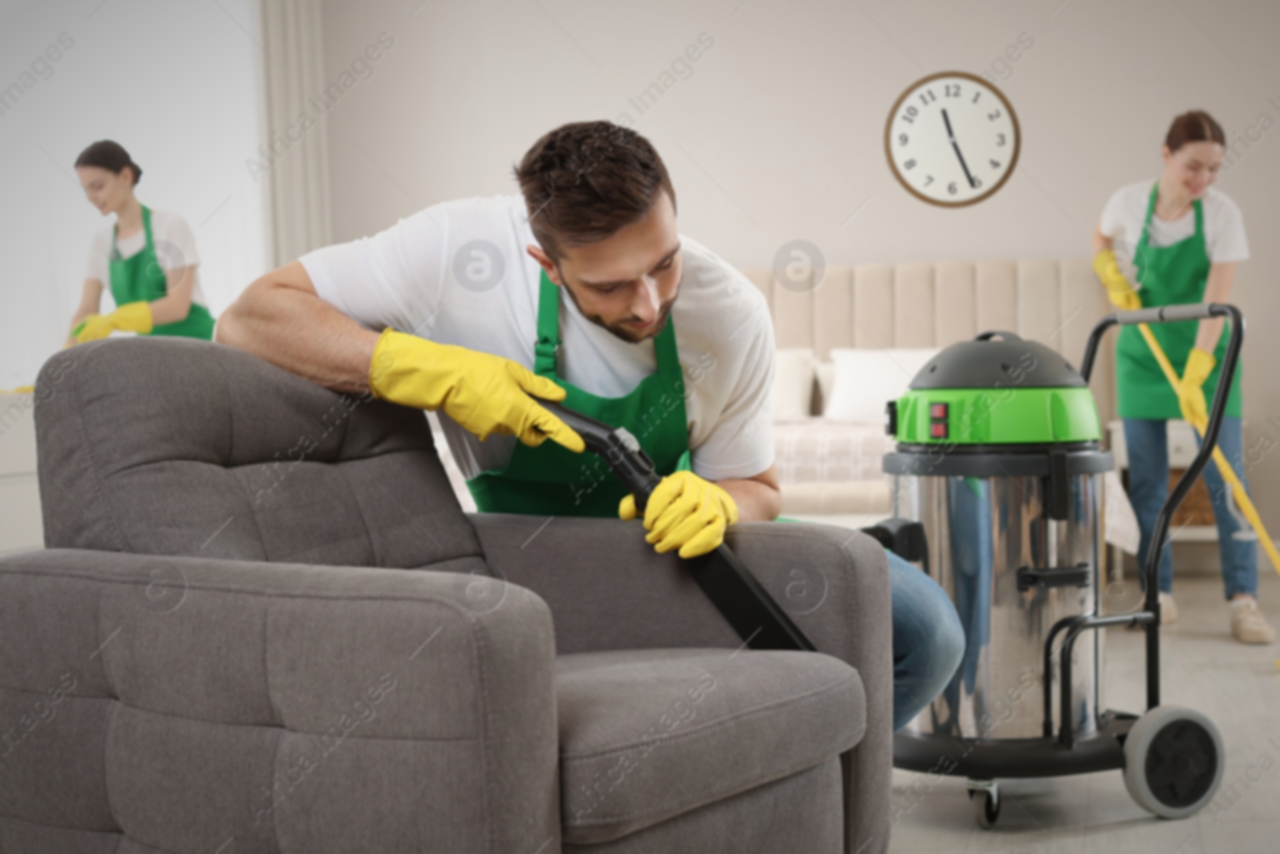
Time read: **11:26**
